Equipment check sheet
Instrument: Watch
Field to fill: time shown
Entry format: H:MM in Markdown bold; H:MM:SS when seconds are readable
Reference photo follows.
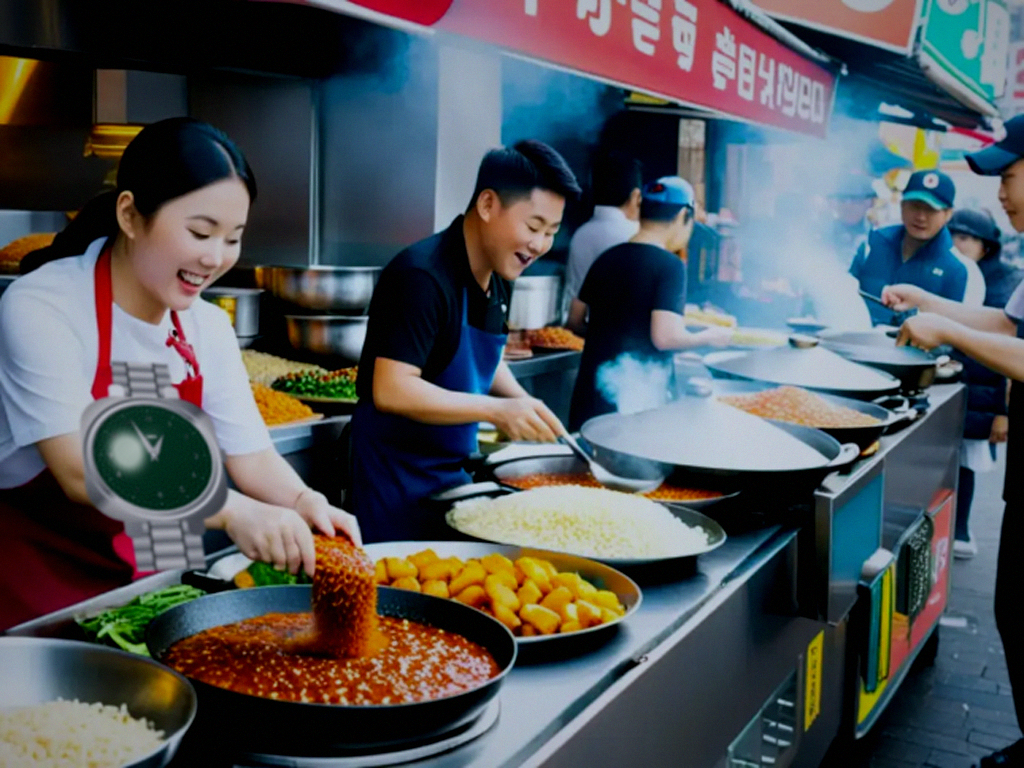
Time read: **12:56**
